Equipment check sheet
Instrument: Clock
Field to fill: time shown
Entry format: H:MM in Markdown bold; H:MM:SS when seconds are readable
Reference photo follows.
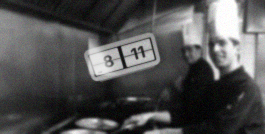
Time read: **8:11**
